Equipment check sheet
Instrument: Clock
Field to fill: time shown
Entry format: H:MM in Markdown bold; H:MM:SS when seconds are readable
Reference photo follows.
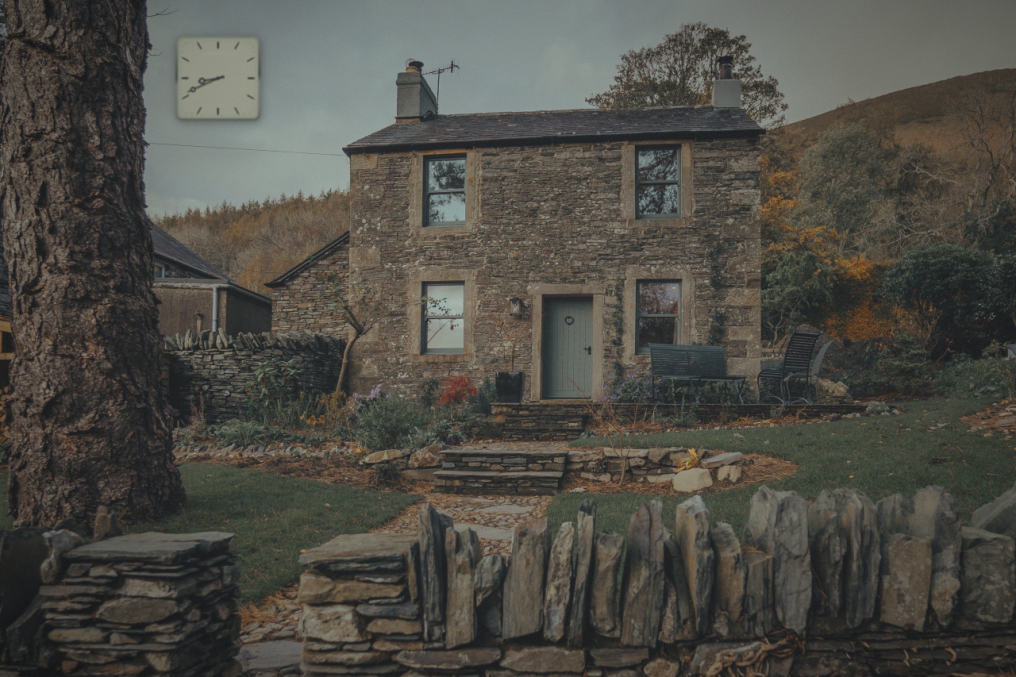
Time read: **8:41**
